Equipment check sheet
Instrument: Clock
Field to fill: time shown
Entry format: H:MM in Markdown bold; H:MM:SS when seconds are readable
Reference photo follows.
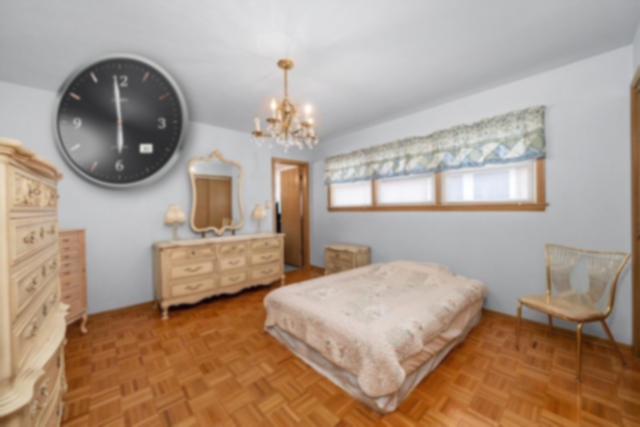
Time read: **5:59**
